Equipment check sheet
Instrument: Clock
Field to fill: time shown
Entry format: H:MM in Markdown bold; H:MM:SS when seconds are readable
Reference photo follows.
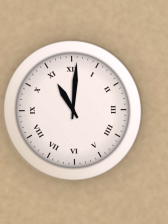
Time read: **11:01**
